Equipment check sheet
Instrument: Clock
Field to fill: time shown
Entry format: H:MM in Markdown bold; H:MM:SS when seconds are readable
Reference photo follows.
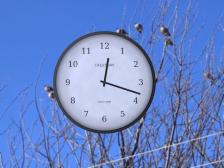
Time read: **12:18**
